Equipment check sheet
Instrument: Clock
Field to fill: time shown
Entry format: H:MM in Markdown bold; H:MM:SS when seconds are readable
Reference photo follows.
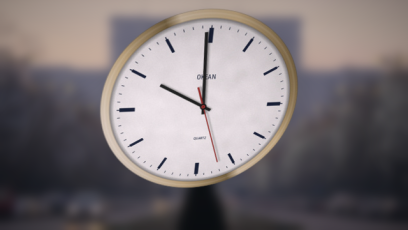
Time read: **9:59:27**
